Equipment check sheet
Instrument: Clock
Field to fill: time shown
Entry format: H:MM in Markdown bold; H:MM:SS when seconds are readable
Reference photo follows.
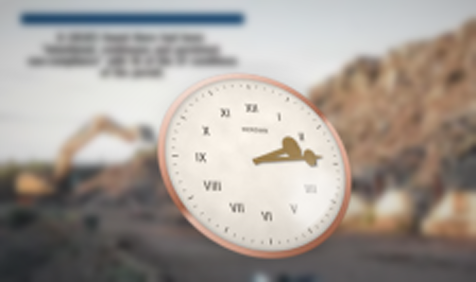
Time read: **2:14**
